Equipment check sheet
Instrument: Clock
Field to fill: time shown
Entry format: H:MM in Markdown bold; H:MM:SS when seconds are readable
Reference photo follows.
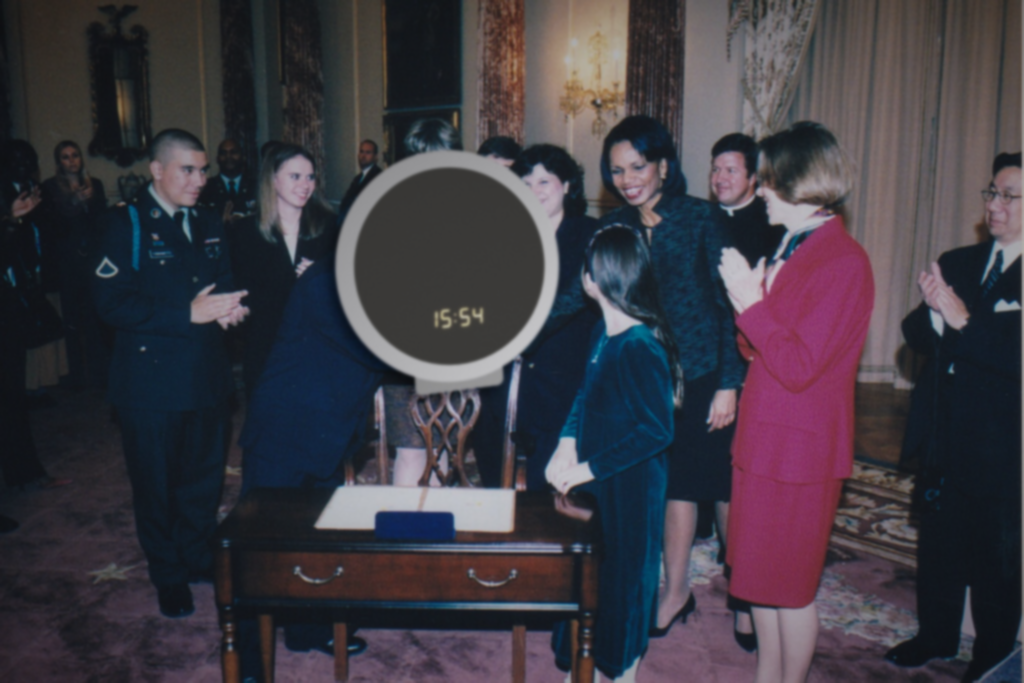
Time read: **15:54**
